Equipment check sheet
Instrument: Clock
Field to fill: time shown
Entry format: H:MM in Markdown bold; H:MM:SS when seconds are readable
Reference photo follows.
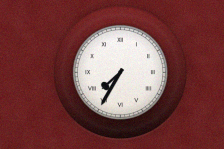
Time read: **7:35**
